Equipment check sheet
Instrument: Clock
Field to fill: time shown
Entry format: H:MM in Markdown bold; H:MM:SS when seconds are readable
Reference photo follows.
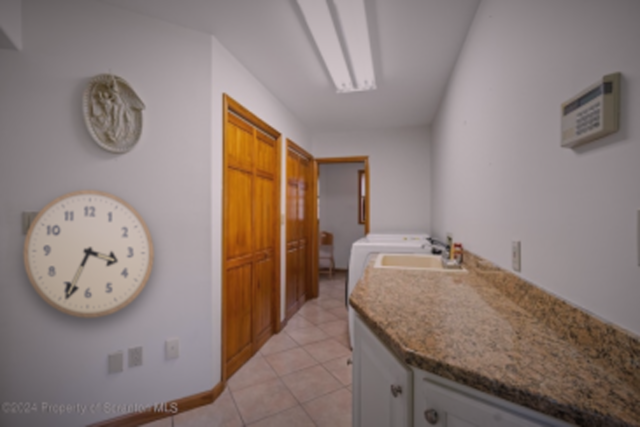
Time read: **3:34**
